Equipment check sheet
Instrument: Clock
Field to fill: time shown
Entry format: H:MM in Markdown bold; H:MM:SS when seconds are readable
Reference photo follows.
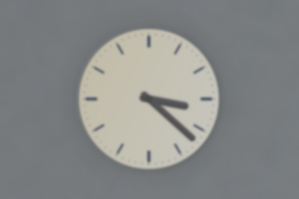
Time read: **3:22**
